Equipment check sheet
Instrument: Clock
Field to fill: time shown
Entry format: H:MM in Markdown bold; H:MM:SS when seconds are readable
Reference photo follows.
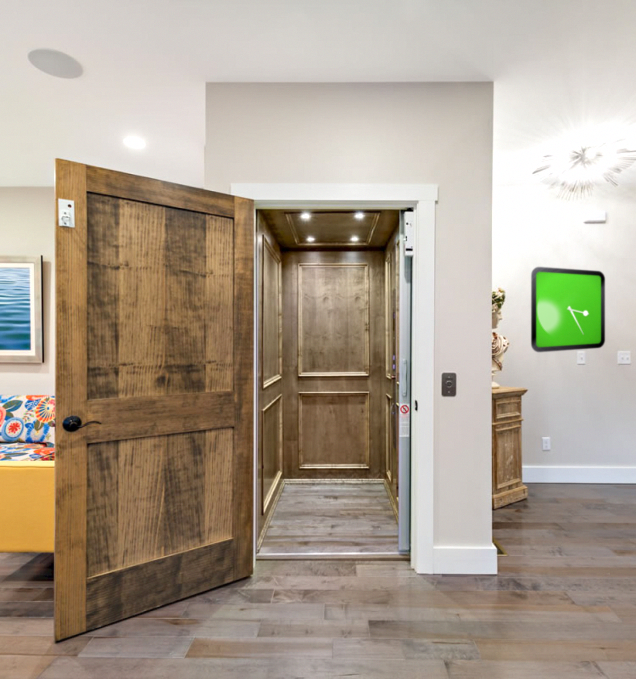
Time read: **3:25**
